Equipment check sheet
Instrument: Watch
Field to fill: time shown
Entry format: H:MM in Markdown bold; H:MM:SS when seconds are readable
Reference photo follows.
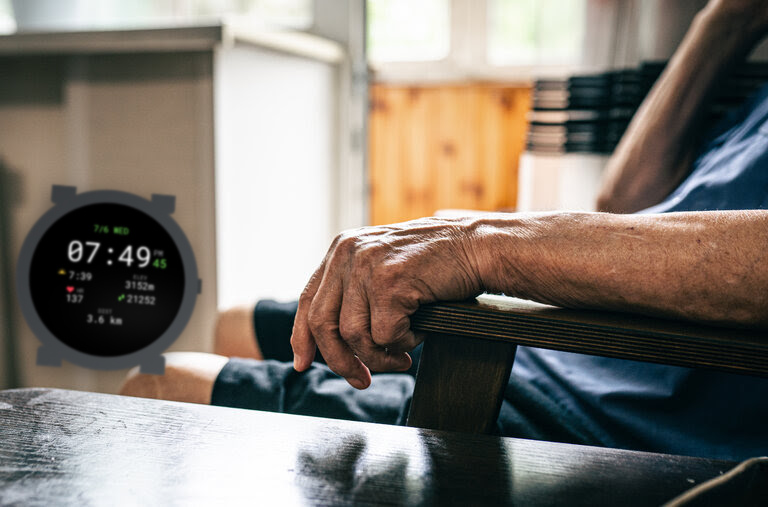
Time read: **7:49:45**
